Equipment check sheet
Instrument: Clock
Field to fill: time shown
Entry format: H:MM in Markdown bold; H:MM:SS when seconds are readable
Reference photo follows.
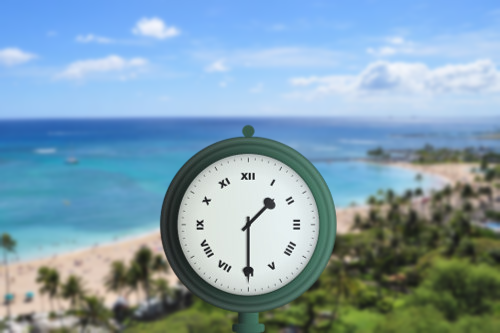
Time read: **1:30**
